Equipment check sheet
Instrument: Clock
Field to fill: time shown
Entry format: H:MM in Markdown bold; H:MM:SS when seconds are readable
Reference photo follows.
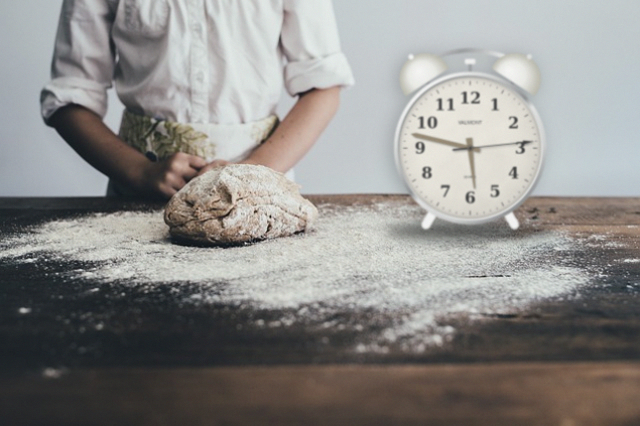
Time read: **5:47:14**
